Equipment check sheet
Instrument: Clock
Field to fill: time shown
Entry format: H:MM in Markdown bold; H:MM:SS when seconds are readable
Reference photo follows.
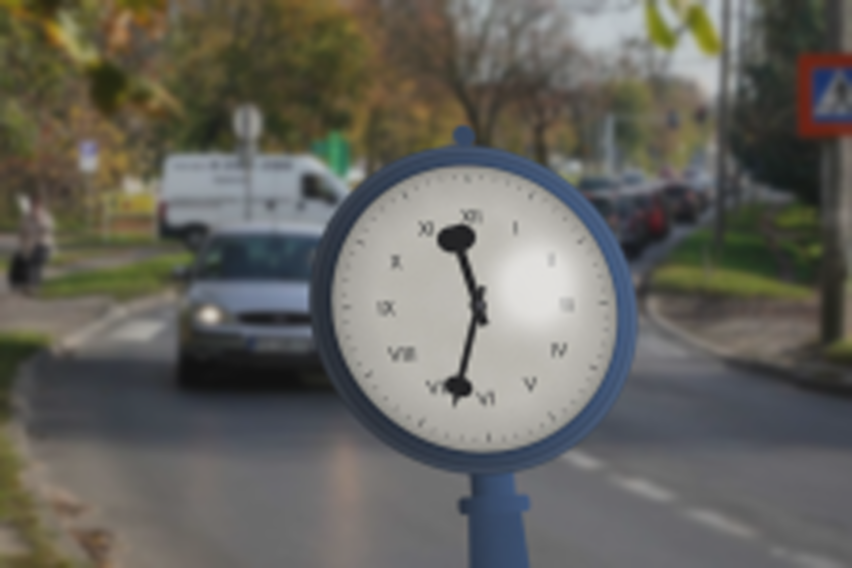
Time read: **11:33**
